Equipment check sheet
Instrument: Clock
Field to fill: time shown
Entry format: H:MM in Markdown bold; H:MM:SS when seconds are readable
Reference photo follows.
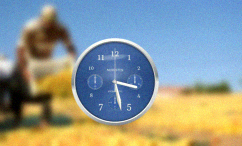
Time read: **3:28**
